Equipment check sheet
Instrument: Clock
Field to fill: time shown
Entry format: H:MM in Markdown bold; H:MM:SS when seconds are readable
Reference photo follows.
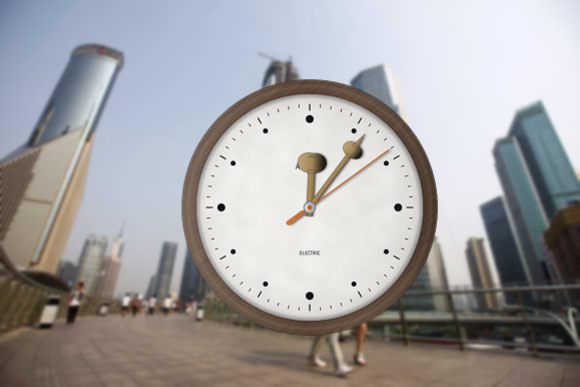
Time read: **12:06:09**
